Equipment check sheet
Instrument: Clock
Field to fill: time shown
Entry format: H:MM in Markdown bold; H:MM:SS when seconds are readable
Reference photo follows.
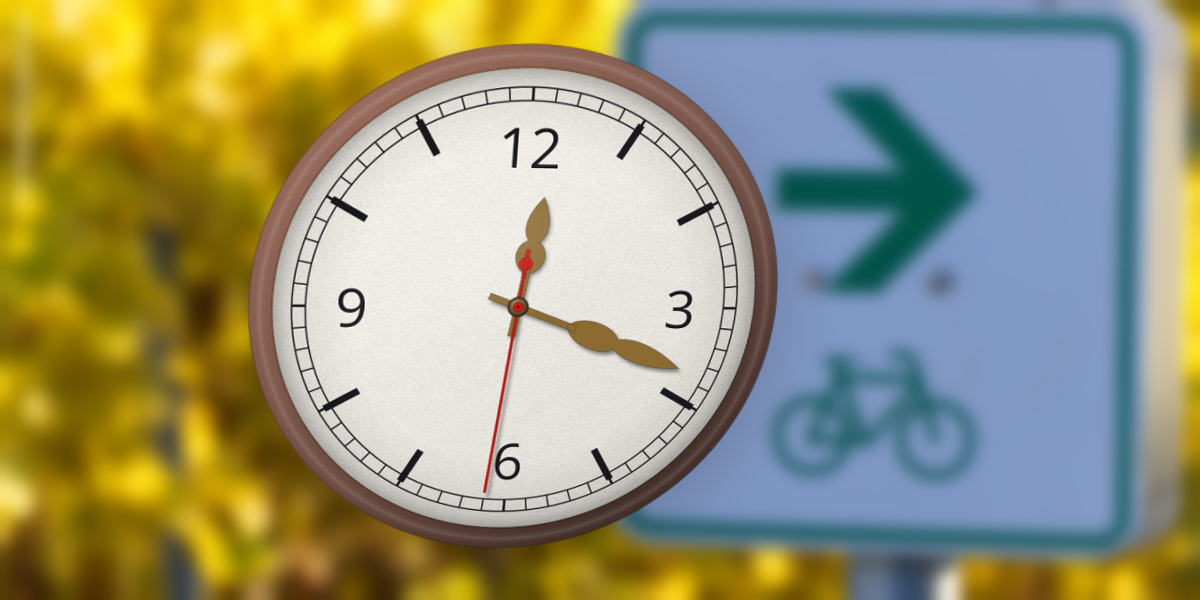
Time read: **12:18:31**
